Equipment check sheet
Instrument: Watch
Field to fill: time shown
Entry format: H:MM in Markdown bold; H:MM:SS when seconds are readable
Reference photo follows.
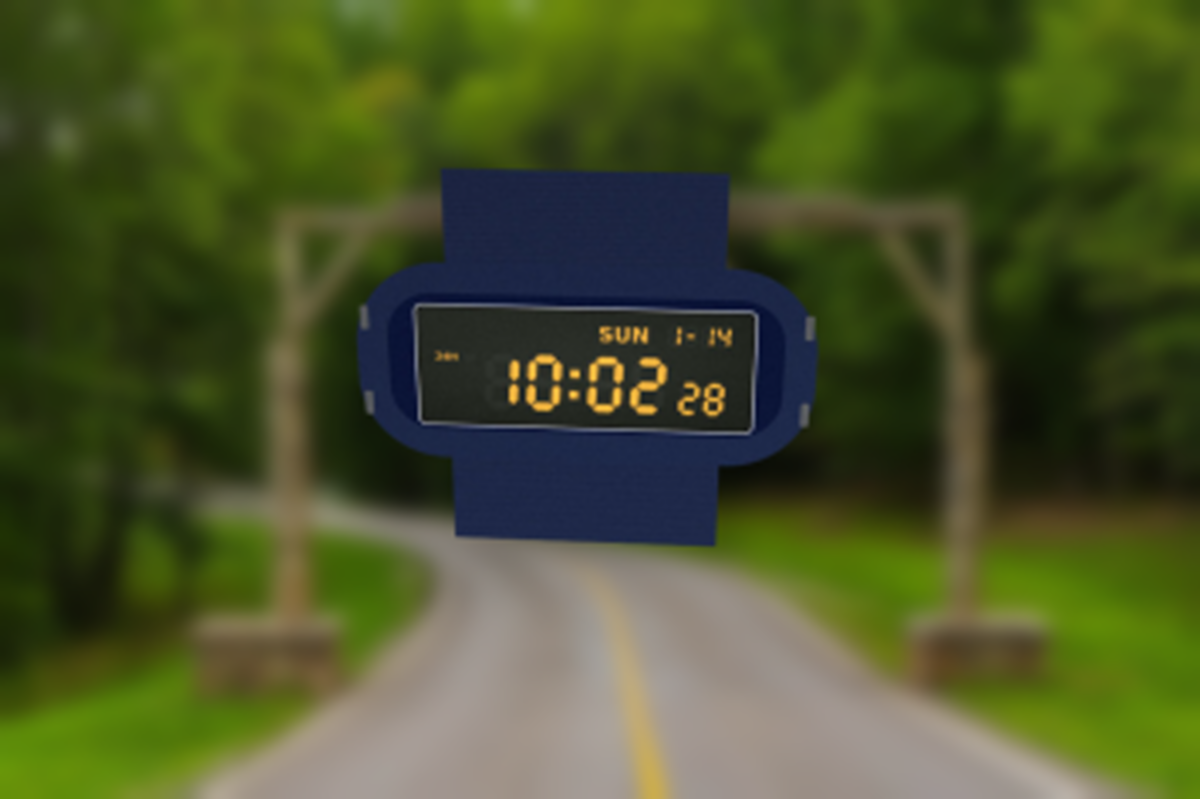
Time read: **10:02:28**
